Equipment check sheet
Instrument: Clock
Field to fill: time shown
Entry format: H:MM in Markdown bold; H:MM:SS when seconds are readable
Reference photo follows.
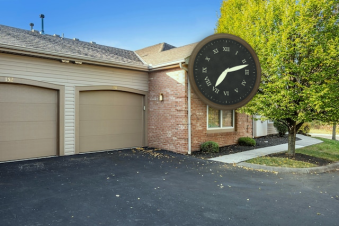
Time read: **7:12**
